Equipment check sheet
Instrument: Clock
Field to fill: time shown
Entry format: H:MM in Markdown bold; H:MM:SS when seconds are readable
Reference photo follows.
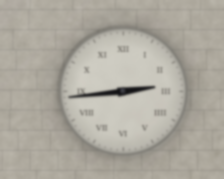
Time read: **2:44**
